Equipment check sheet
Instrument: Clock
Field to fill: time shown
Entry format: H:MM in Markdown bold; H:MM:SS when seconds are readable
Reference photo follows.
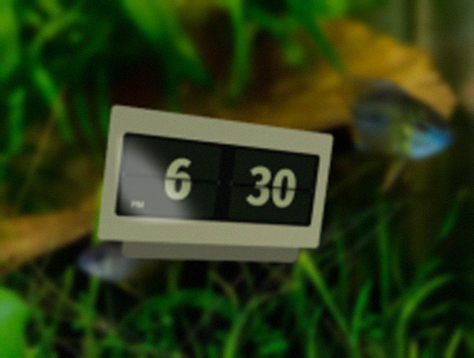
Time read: **6:30**
